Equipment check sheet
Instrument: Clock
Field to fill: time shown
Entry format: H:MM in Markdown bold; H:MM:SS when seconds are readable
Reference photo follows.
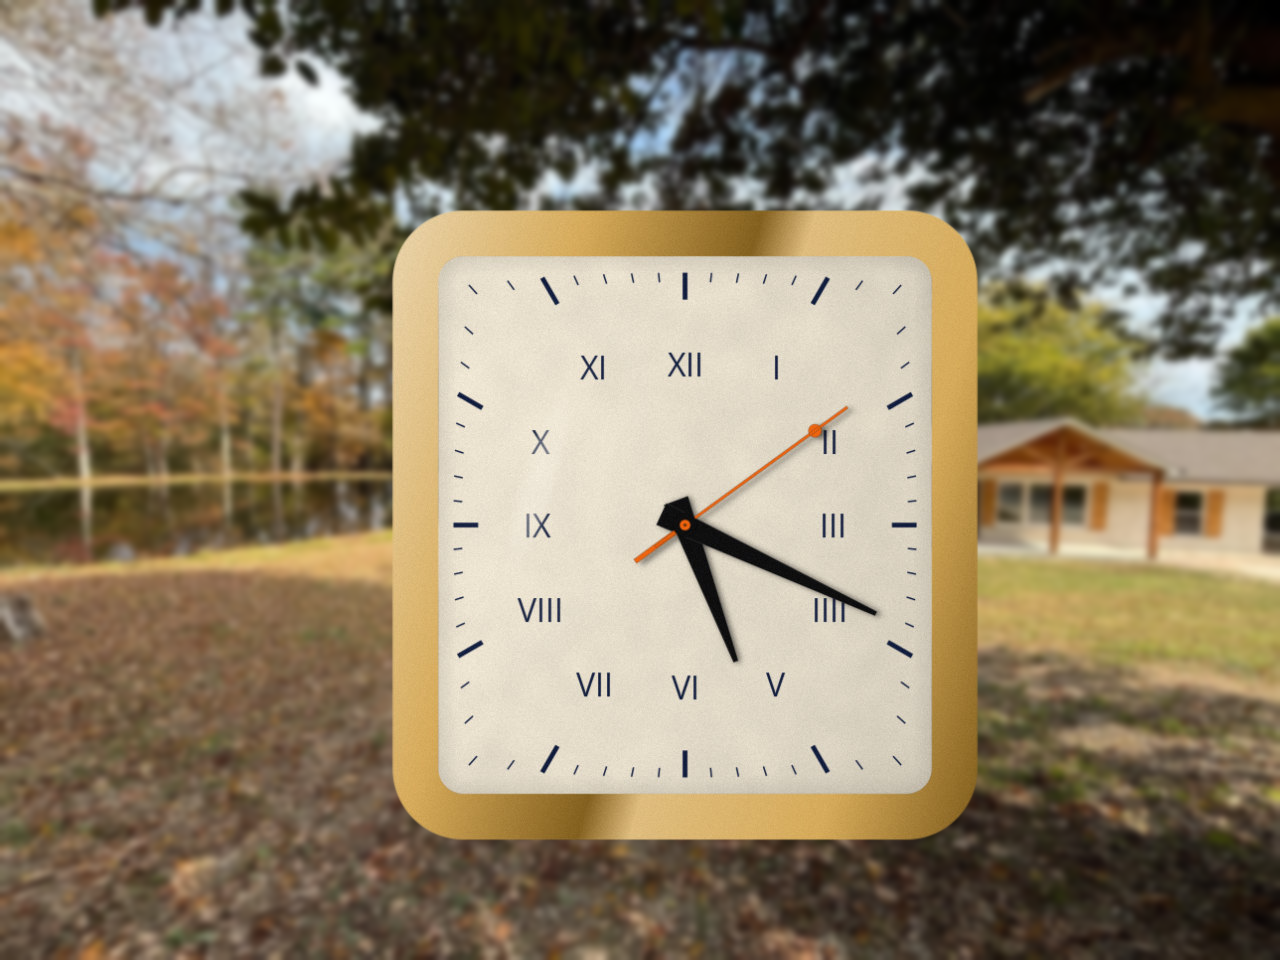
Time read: **5:19:09**
